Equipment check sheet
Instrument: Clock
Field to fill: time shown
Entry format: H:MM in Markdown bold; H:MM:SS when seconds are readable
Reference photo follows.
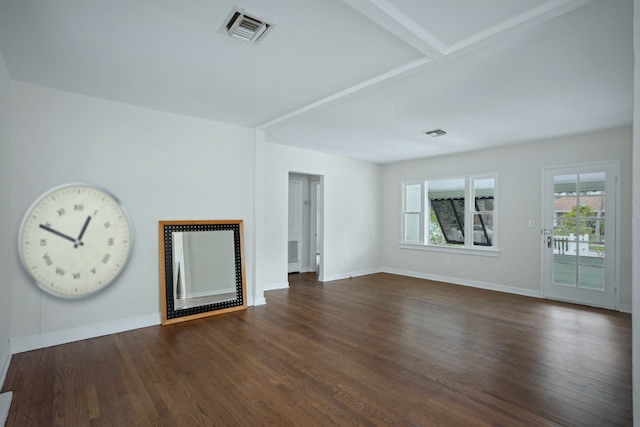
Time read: **12:49**
